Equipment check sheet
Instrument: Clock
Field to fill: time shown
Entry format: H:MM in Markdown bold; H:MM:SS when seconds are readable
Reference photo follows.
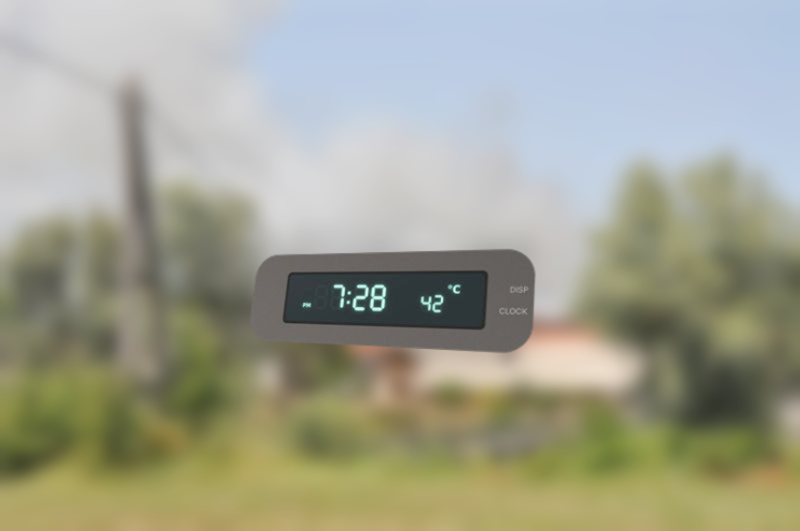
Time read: **7:28**
